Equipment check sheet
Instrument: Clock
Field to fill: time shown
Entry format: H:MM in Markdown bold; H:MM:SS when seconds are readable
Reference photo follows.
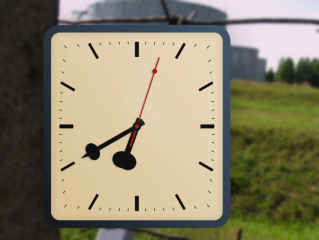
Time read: **6:40:03**
